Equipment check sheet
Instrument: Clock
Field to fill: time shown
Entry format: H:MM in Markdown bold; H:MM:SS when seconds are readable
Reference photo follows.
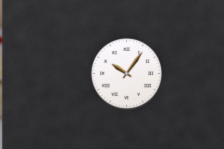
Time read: **10:06**
